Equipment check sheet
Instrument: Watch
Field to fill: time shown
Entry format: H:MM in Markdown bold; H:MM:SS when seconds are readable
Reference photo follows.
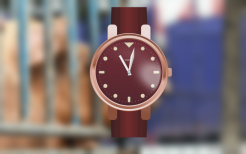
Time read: **11:02**
